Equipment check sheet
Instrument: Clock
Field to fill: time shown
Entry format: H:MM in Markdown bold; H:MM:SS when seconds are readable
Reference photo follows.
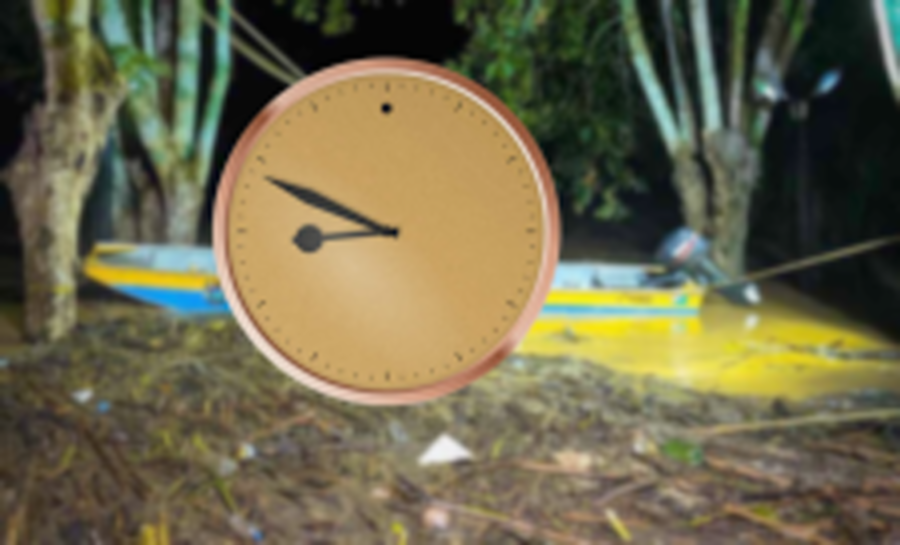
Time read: **8:49**
